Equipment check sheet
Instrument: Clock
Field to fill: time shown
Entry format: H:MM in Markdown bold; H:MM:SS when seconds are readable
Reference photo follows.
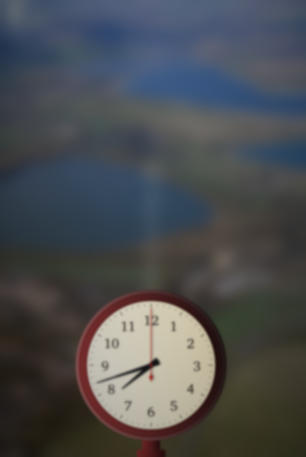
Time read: **7:42:00**
